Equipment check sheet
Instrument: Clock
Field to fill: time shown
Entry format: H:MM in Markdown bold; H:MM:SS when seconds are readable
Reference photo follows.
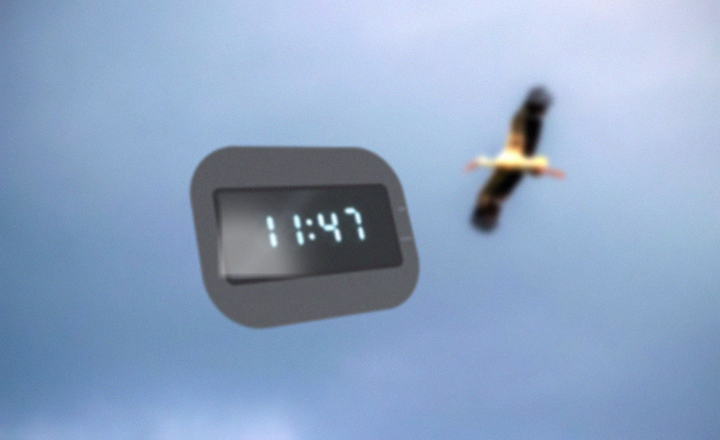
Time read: **11:47**
